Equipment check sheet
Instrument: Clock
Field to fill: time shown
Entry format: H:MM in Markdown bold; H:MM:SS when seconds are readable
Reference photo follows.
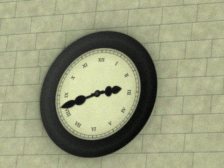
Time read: **2:42**
